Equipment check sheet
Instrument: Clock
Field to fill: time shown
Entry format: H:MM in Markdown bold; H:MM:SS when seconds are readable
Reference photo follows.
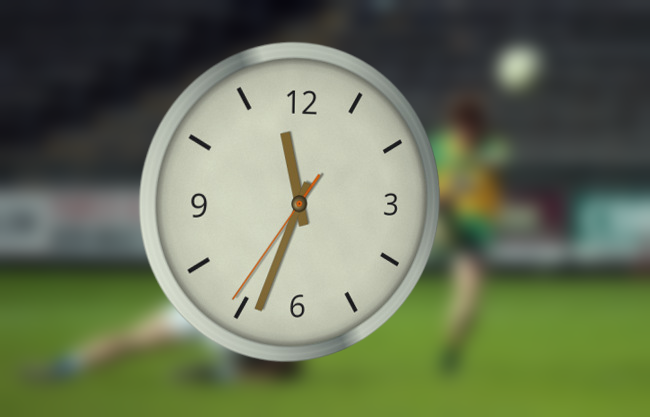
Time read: **11:33:36**
